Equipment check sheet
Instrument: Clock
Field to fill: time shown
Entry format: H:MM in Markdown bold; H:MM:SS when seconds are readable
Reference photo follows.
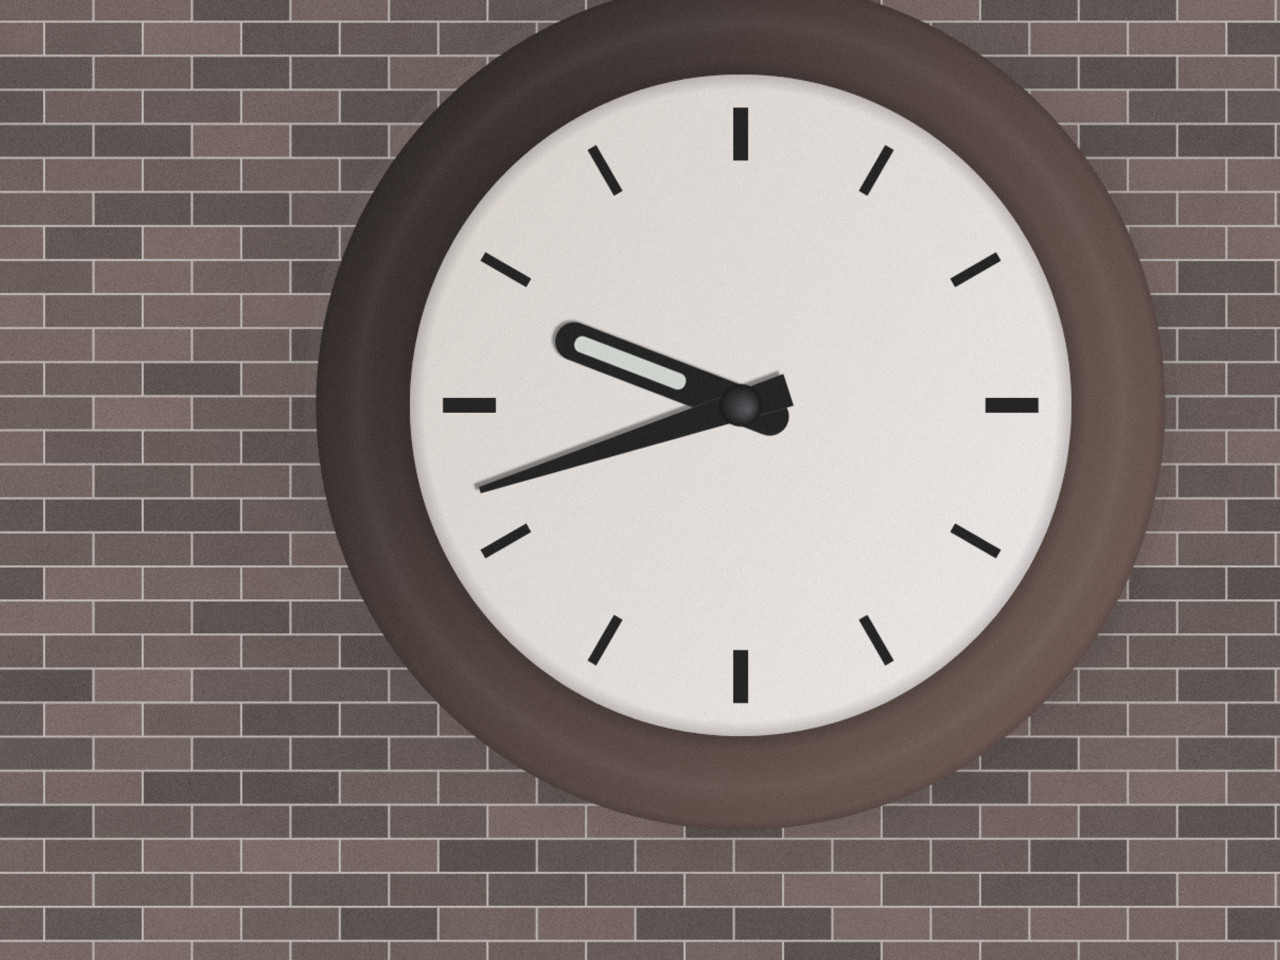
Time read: **9:42**
